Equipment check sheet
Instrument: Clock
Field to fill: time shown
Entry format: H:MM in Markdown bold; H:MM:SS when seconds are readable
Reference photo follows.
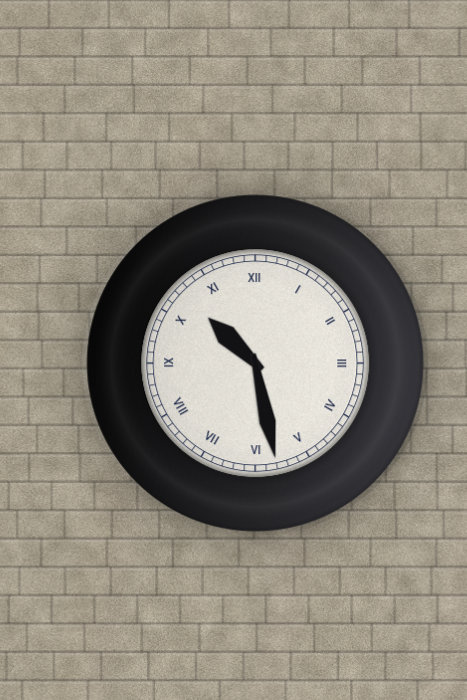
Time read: **10:28**
